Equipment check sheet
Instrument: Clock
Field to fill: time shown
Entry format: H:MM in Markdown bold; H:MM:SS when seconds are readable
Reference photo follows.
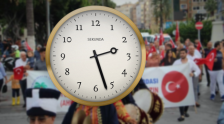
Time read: **2:27**
